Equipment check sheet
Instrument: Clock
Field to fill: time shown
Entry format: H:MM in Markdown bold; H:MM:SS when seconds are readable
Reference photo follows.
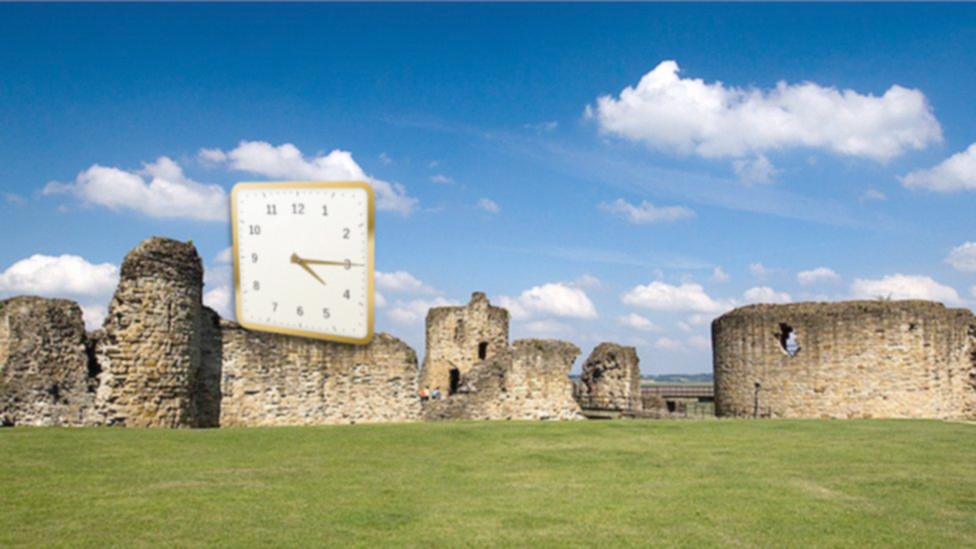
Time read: **4:15**
